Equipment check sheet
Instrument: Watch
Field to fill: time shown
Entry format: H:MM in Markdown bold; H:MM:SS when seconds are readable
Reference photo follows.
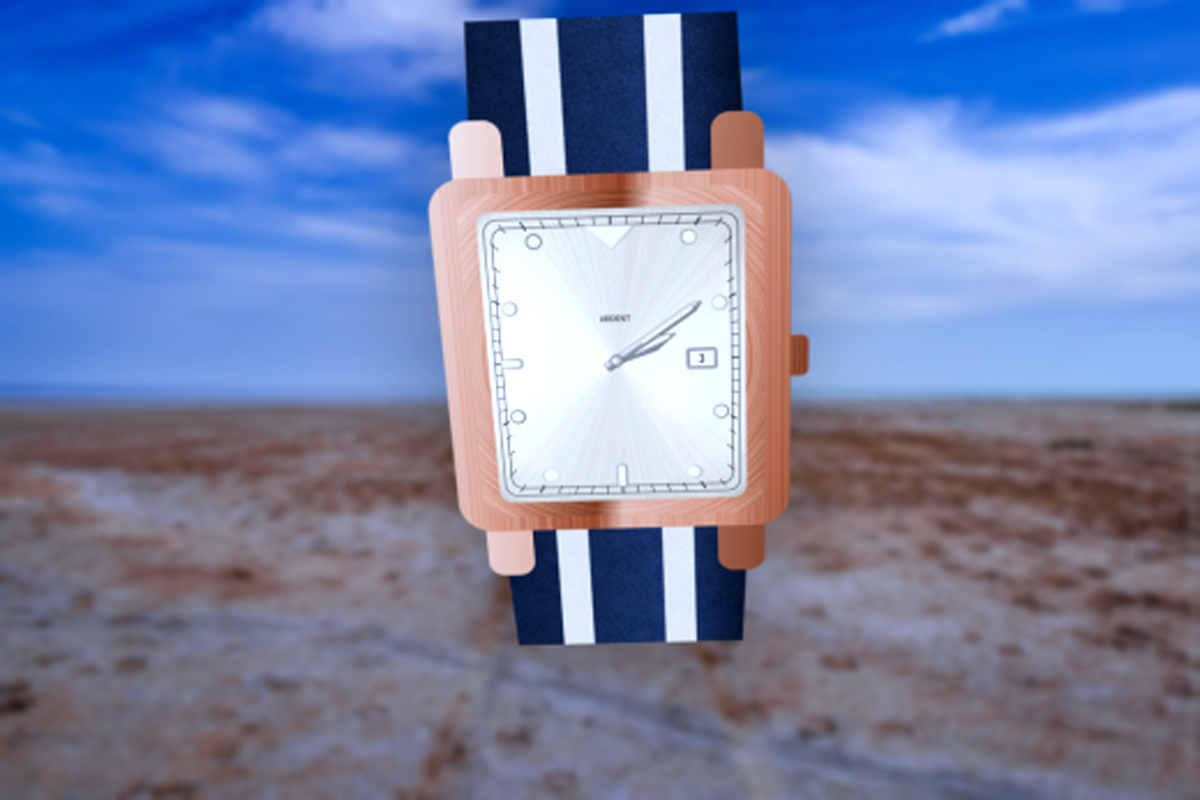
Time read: **2:09**
